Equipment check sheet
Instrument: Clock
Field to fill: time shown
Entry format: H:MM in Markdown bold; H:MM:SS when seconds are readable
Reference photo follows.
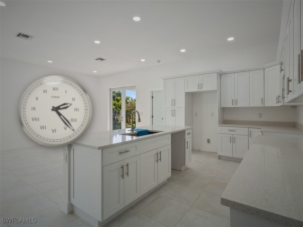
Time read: **2:23**
